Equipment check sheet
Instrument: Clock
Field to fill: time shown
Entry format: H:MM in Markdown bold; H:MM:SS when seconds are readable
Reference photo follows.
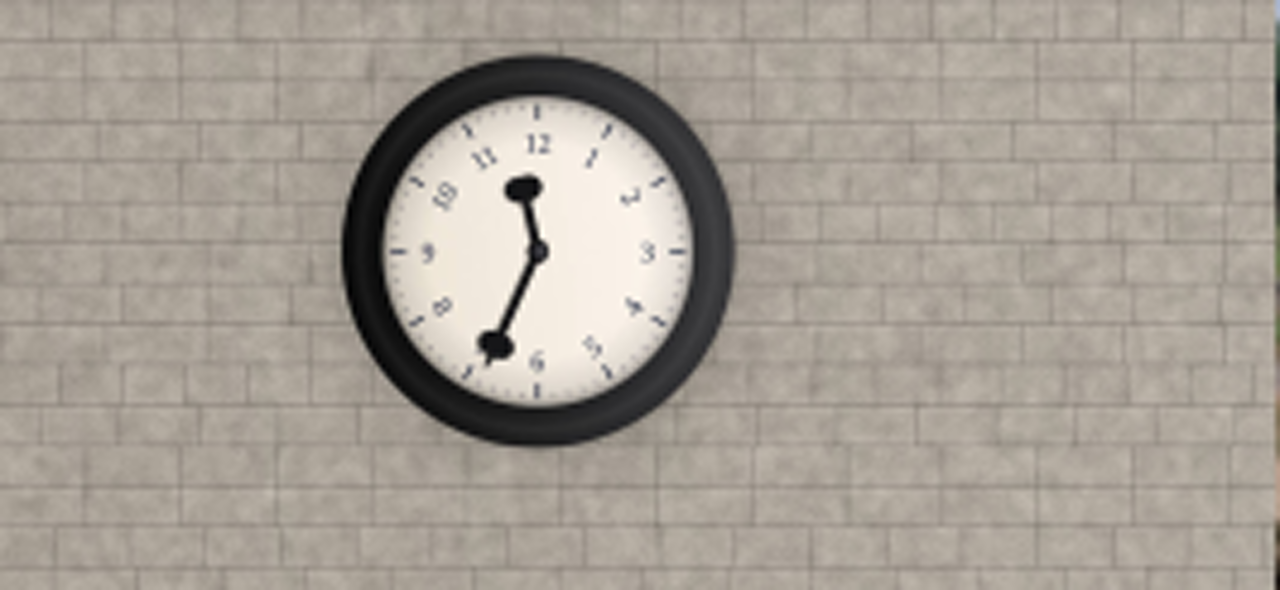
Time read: **11:34**
